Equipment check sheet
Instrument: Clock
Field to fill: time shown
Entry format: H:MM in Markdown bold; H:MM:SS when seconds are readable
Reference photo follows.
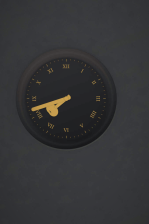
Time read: **7:42**
